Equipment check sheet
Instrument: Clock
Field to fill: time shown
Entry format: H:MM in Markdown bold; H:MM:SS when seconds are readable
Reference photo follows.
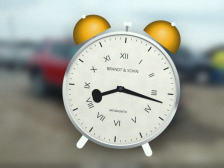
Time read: **8:17**
